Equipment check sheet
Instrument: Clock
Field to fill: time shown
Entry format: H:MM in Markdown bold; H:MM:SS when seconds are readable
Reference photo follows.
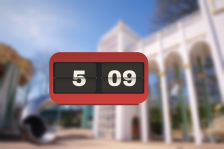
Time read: **5:09**
